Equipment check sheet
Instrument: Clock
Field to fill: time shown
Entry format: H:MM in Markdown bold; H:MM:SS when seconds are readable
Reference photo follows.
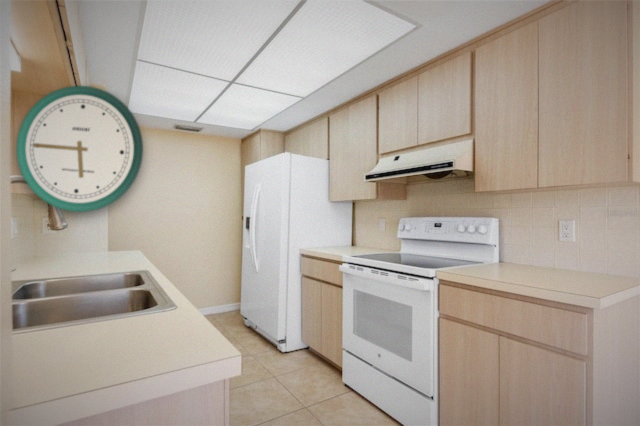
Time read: **5:45**
